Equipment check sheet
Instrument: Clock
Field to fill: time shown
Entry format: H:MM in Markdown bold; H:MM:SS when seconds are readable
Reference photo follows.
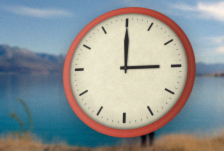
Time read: **3:00**
